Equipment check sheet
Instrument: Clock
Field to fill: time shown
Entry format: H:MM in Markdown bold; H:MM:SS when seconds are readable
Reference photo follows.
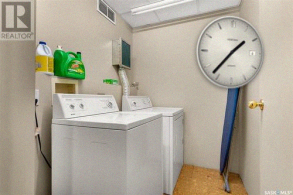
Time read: **1:37**
